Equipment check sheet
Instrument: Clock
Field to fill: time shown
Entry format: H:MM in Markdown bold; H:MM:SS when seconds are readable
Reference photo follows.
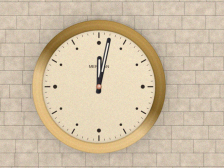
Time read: **12:02**
